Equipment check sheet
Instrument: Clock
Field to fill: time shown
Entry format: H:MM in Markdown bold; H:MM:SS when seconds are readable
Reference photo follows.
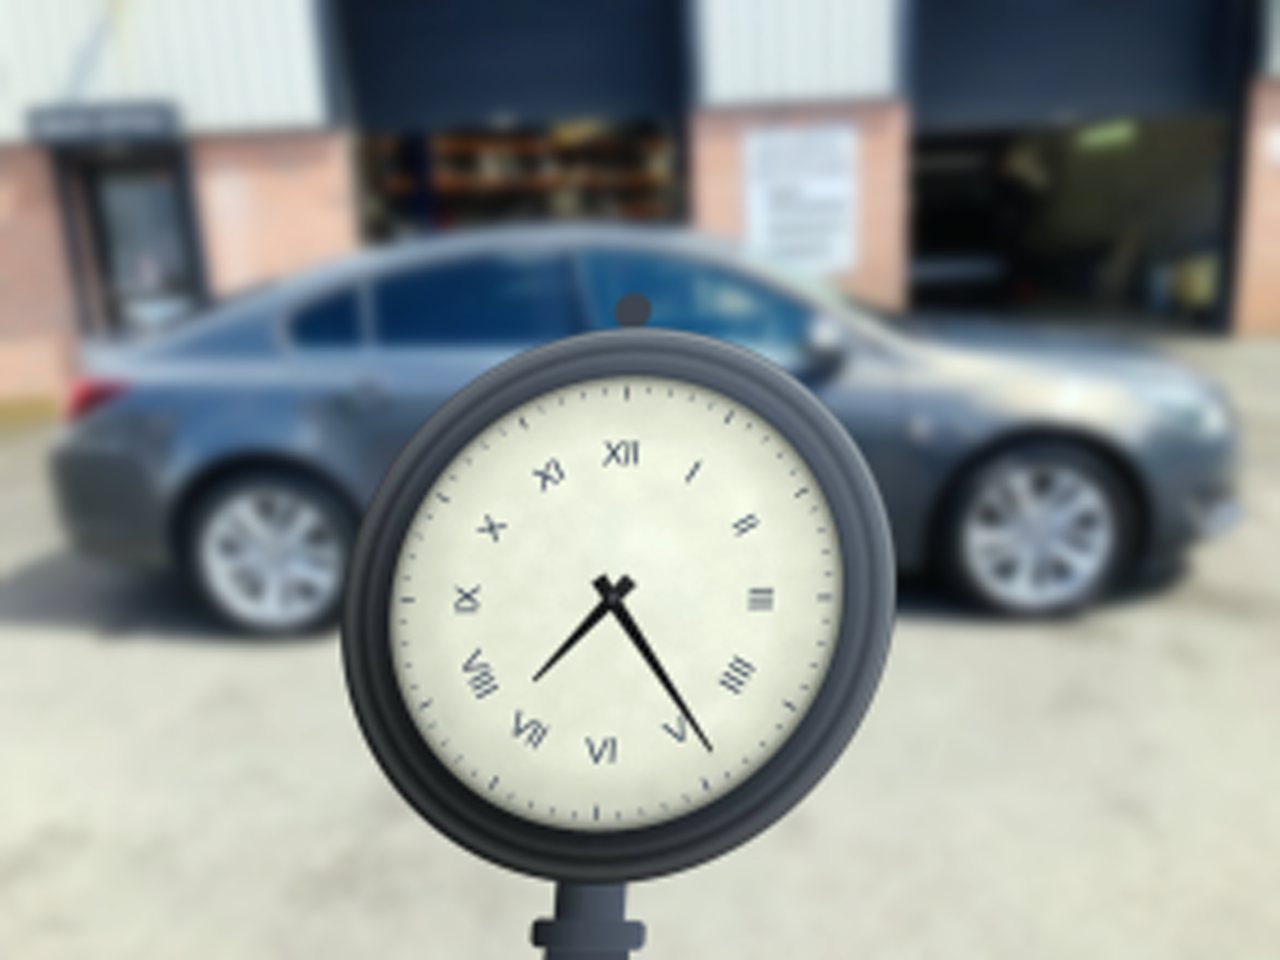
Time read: **7:24**
